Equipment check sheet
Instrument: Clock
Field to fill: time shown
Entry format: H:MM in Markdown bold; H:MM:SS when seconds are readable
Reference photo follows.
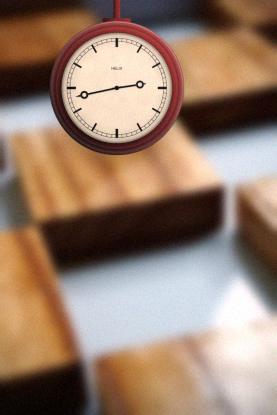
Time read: **2:43**
